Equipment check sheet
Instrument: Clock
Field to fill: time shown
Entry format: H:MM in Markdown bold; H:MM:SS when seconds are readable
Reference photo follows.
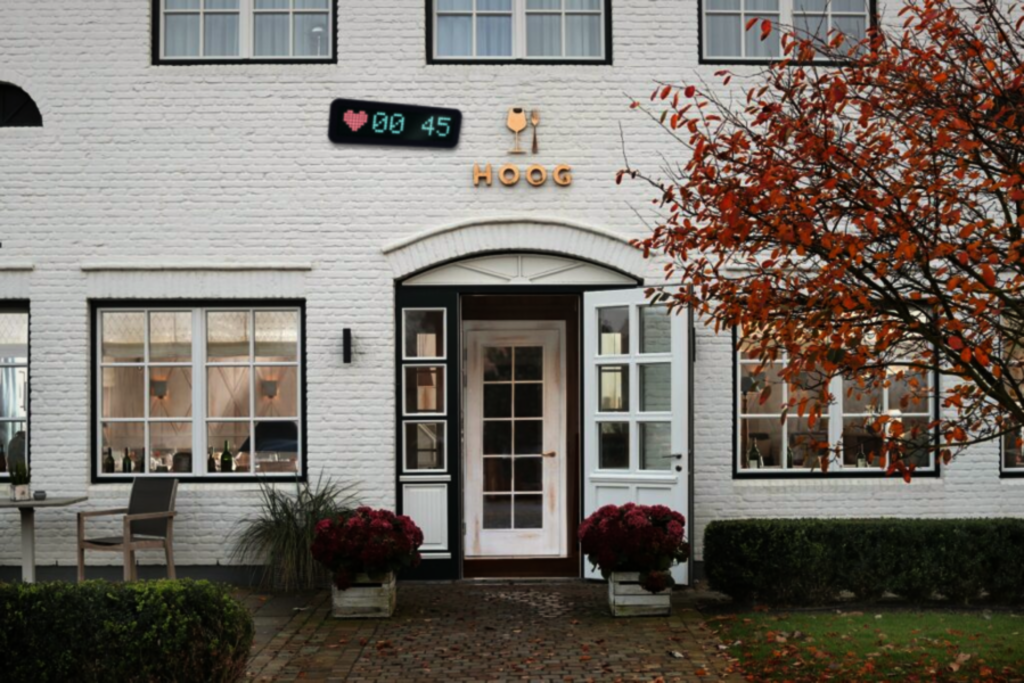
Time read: **0:45**
